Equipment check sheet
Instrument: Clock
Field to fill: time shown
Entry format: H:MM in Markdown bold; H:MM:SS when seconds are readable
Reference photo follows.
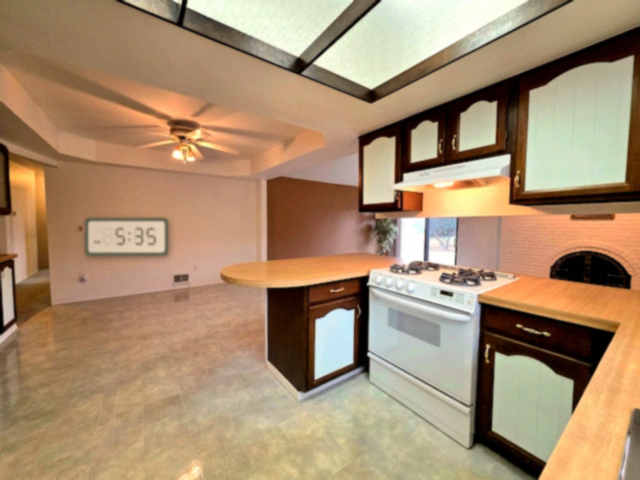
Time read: **5:35**
